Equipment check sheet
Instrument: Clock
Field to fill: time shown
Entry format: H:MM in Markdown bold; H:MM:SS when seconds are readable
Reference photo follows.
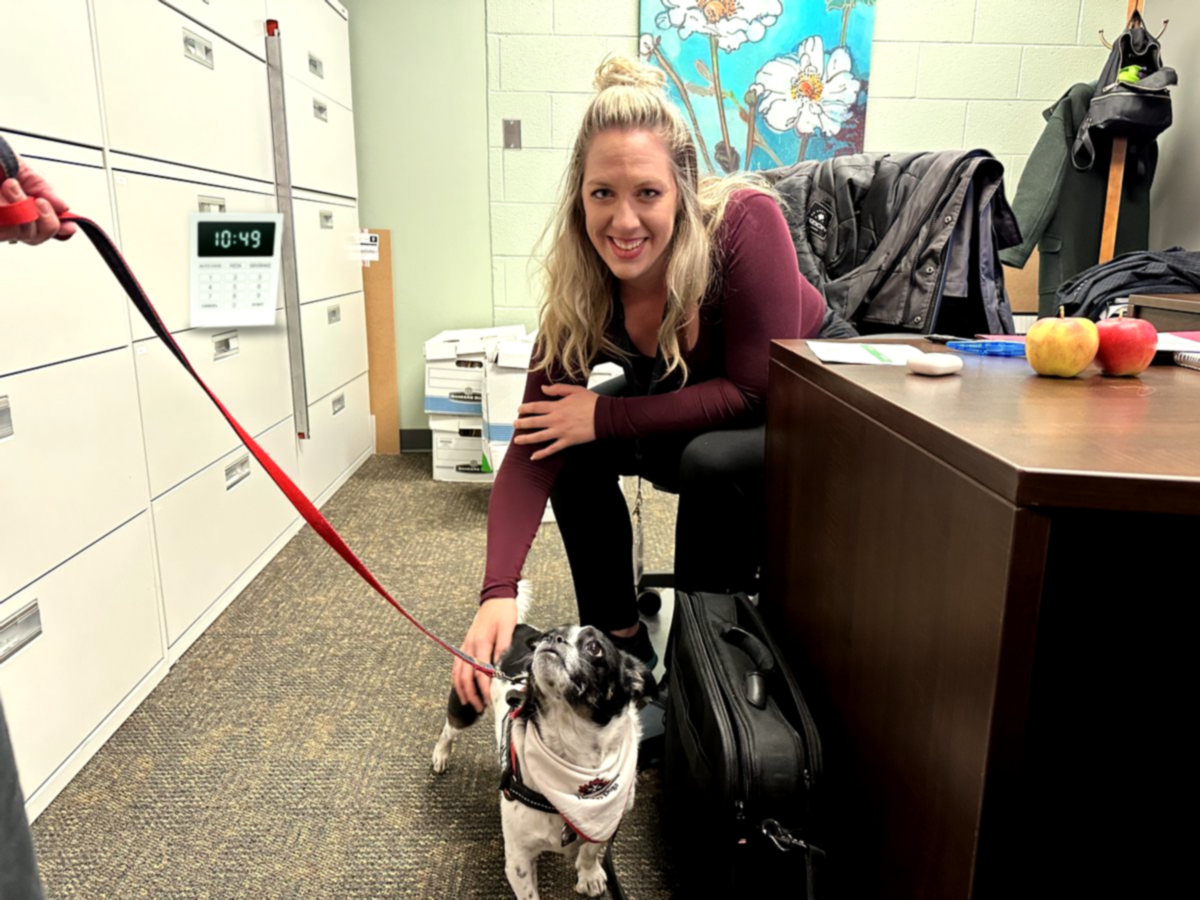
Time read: **10:49**
